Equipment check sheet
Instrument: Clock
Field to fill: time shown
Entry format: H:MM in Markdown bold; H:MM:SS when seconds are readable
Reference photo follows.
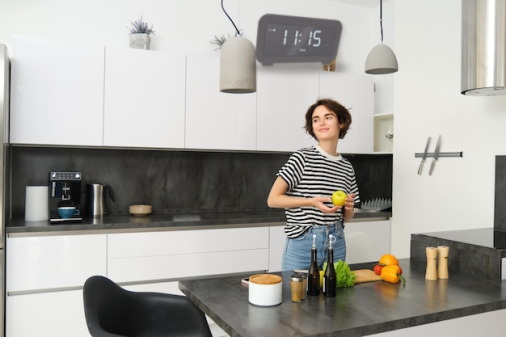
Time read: **11:15**
